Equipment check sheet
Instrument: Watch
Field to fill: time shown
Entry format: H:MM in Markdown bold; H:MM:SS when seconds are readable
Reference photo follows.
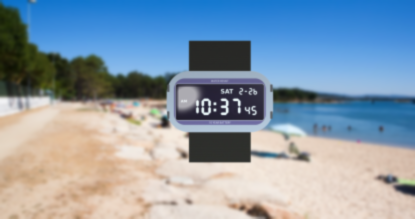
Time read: **10:37**
